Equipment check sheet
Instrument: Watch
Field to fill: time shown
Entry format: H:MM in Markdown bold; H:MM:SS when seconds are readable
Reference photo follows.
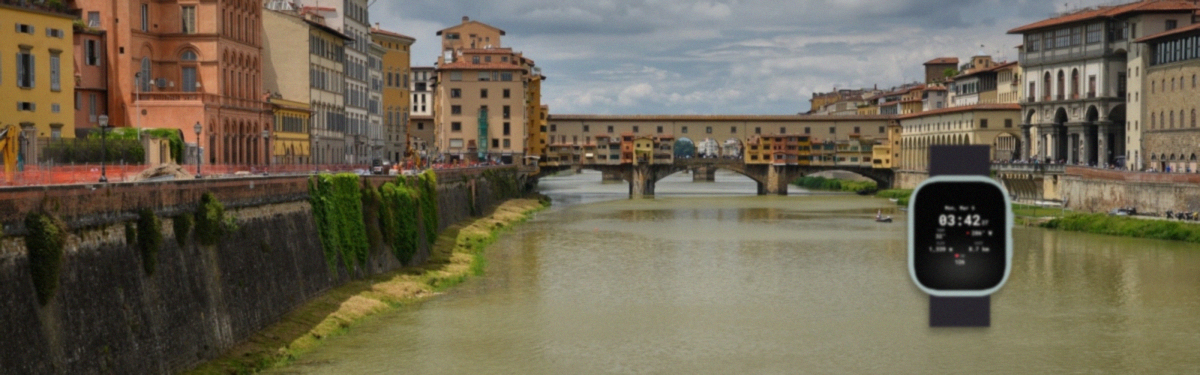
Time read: **3:42**
